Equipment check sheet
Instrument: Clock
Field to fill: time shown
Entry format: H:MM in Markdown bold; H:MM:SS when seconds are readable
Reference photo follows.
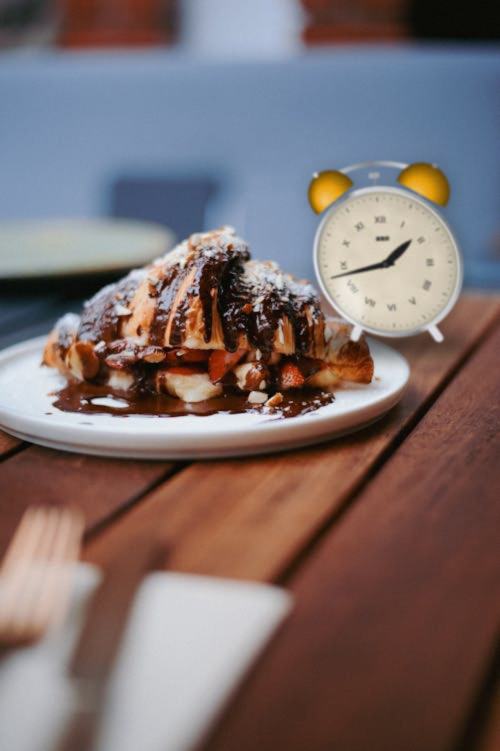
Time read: **1:43**
